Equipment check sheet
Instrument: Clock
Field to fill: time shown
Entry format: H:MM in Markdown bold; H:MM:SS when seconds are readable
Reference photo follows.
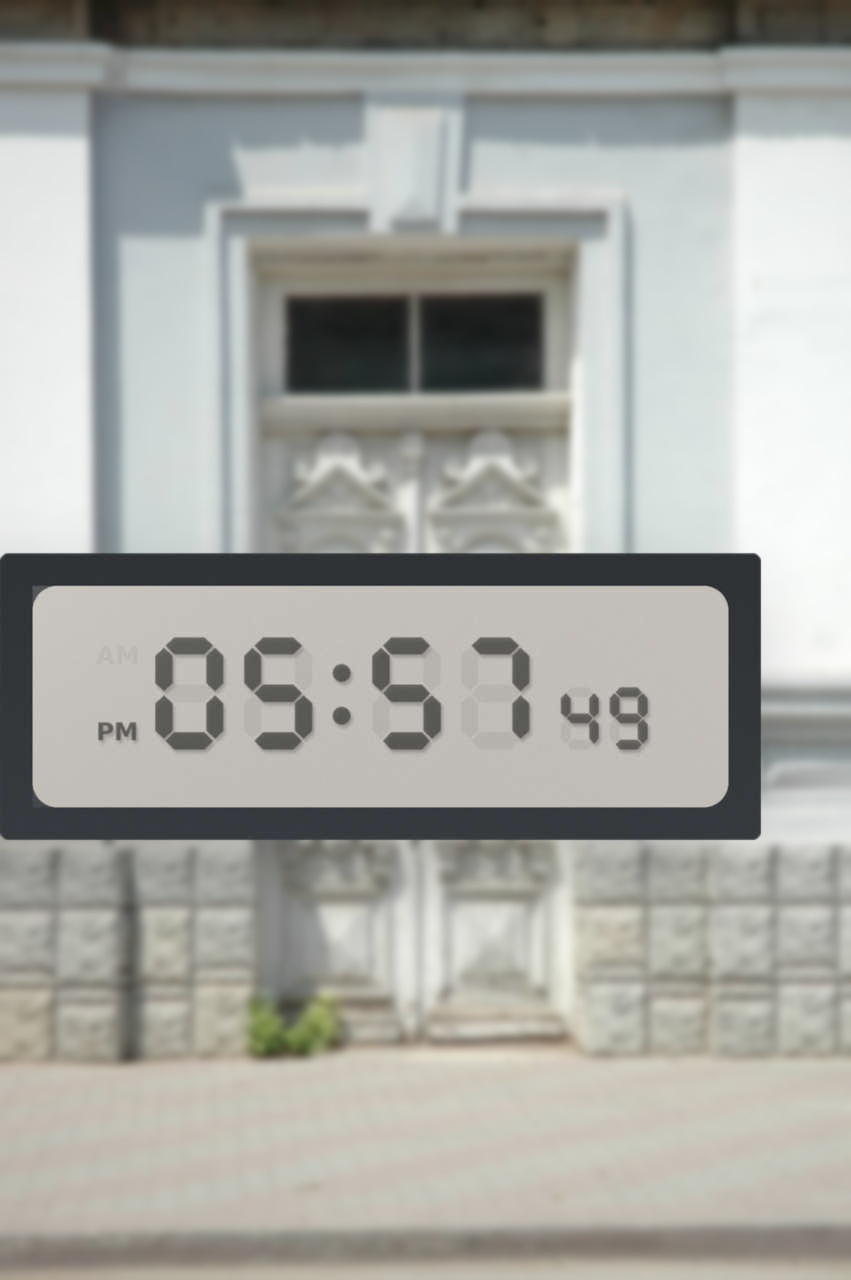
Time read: **5:57:49**
